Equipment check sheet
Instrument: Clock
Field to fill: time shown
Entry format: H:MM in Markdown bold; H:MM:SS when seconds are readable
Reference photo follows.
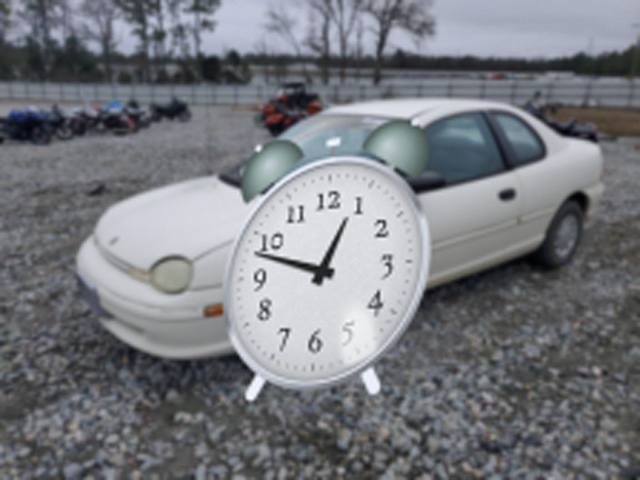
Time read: **12:48**
